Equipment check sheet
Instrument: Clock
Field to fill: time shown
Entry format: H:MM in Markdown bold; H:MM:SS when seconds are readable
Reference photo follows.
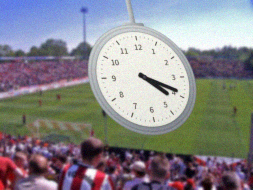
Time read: **4:19**
